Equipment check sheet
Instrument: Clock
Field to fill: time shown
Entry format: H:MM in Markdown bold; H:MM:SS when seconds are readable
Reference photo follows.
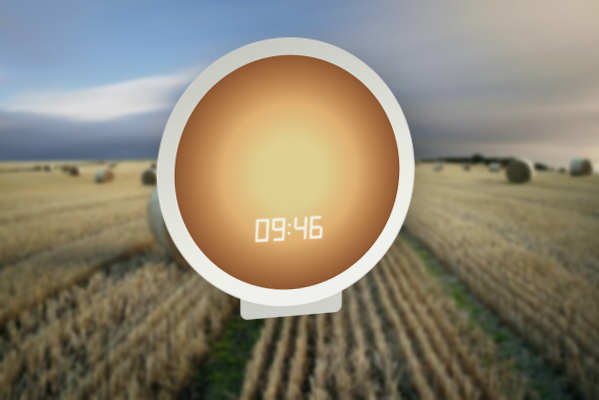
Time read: **9:46**
